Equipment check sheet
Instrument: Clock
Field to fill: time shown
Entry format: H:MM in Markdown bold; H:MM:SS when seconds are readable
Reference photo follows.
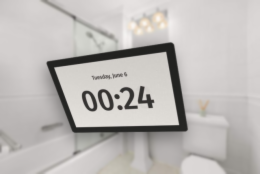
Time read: **0:24**
